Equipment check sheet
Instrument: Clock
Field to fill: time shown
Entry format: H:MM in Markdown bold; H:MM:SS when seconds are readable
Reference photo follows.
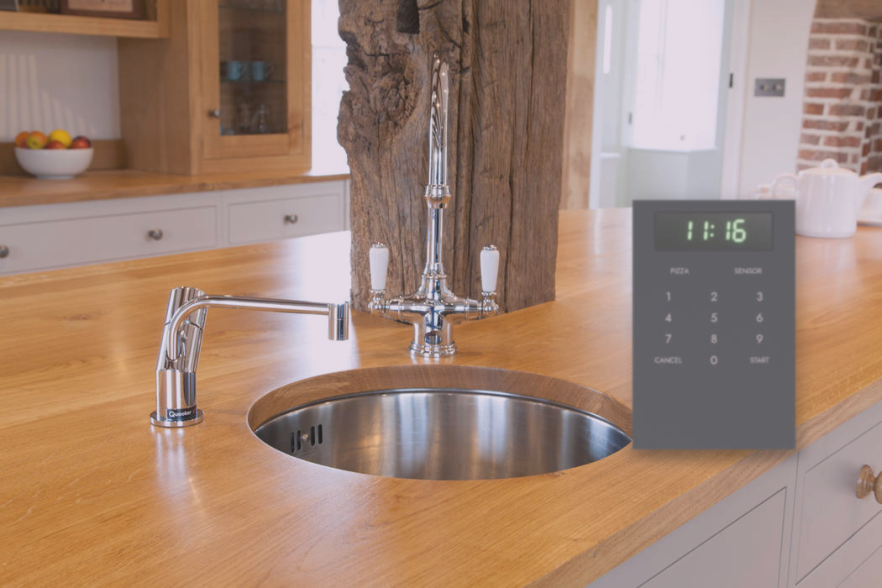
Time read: **11:16**
